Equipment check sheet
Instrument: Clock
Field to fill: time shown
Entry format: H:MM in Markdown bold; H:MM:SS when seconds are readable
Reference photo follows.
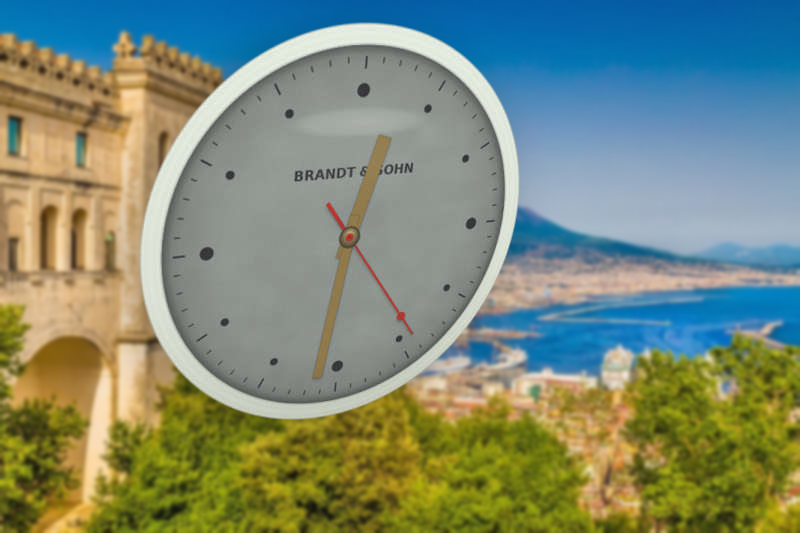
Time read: **12:31:24**
